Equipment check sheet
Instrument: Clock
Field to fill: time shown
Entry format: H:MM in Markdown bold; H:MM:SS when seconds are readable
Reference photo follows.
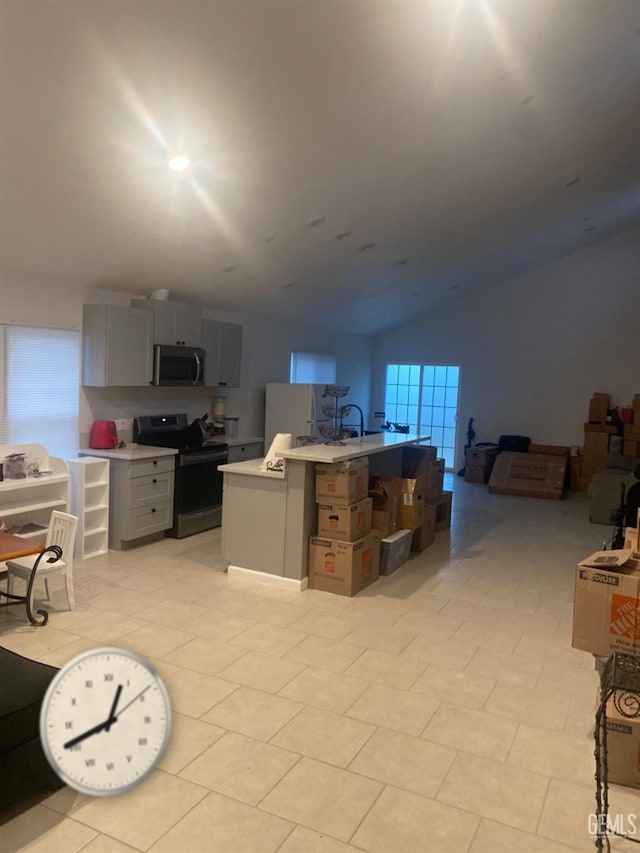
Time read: **12:41:09**
